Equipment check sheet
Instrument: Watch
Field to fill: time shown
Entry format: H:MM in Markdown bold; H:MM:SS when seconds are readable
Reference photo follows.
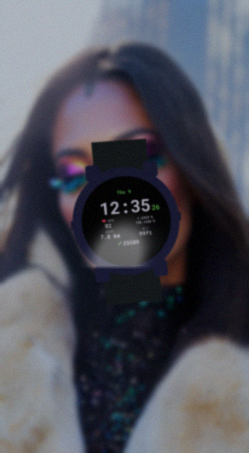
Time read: **12:35**
